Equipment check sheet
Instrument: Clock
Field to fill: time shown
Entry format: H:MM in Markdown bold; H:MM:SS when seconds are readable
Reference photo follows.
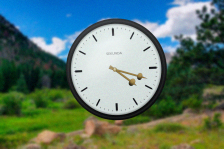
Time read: **4:18**
